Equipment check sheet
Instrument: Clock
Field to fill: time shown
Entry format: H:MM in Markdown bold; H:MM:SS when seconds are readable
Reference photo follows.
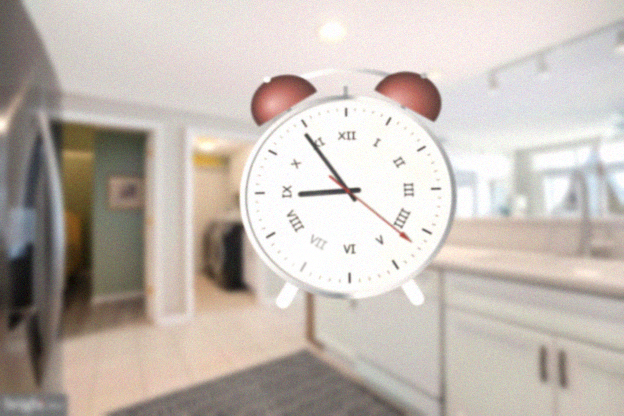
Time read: **8:54:22**
